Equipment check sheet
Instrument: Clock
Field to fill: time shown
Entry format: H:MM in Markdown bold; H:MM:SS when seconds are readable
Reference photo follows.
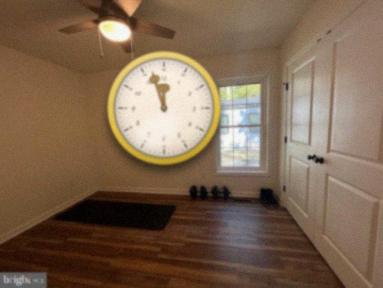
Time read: **11:57**
